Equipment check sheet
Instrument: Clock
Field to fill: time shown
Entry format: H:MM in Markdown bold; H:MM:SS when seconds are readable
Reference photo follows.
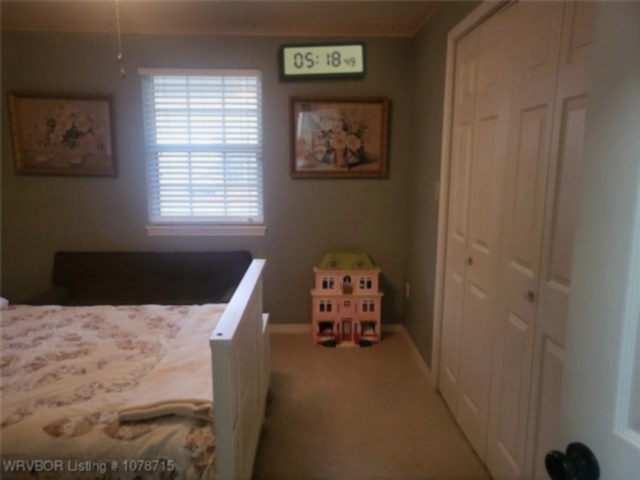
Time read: **5:18**
